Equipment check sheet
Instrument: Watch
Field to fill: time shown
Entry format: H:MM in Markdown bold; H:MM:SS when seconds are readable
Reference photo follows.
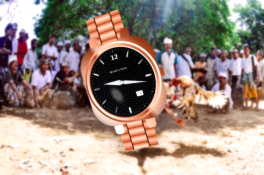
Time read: **9:17**
